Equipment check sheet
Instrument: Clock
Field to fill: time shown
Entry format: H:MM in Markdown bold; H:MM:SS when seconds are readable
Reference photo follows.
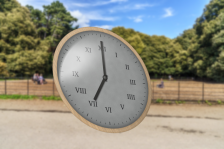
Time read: **7:00**
